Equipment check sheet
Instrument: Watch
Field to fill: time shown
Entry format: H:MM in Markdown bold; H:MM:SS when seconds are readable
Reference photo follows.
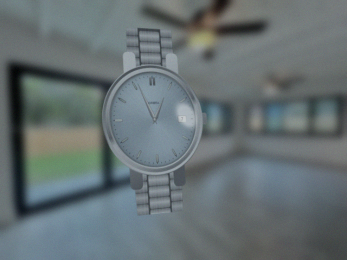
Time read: **12:56**
